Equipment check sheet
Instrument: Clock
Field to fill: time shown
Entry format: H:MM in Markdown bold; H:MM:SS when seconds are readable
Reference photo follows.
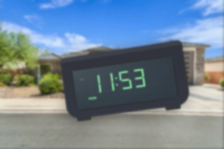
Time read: **11:53**
